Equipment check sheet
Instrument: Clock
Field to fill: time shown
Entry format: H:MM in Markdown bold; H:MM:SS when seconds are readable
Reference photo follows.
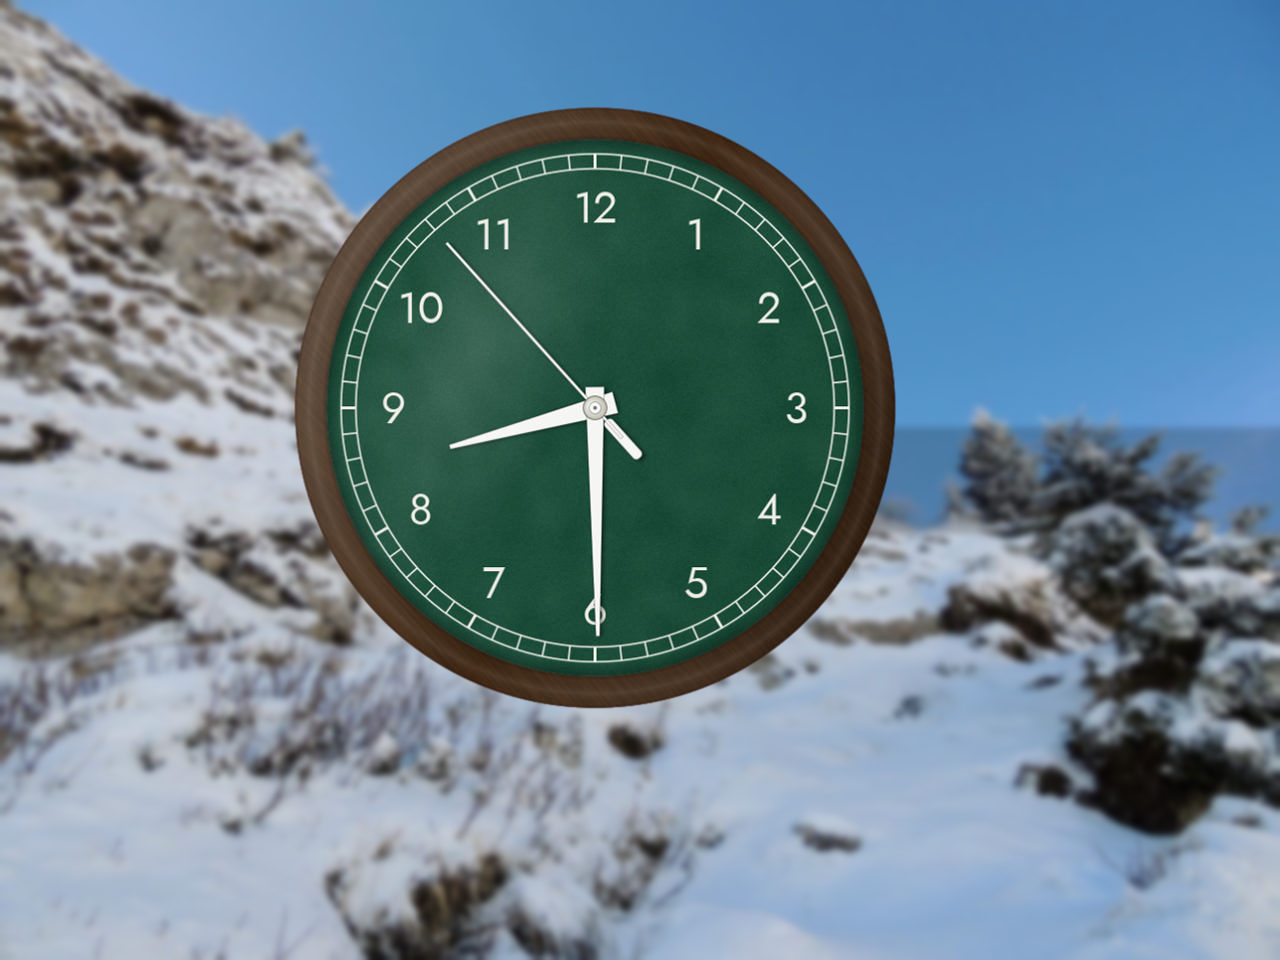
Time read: **8:29:53**
